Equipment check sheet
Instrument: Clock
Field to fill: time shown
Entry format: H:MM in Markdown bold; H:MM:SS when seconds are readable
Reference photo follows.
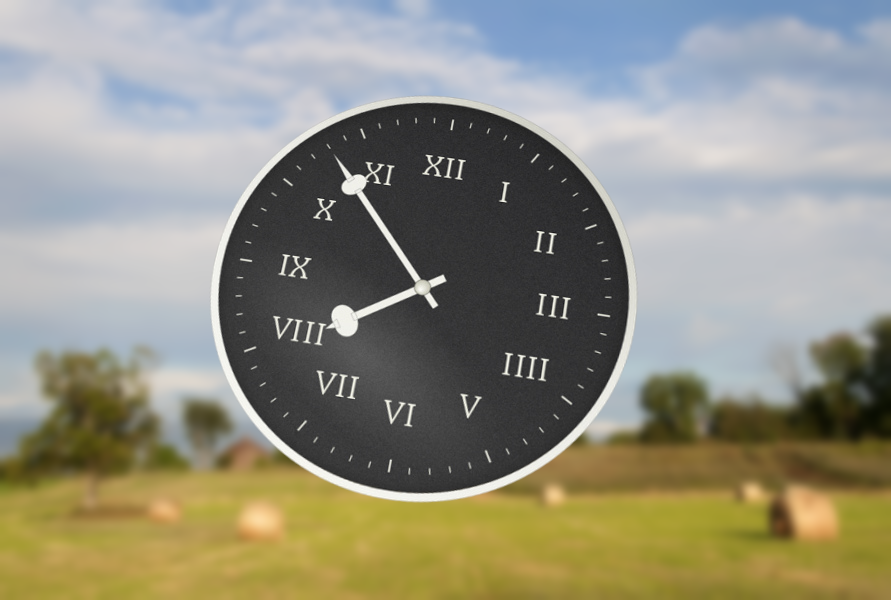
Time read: **7:53**
